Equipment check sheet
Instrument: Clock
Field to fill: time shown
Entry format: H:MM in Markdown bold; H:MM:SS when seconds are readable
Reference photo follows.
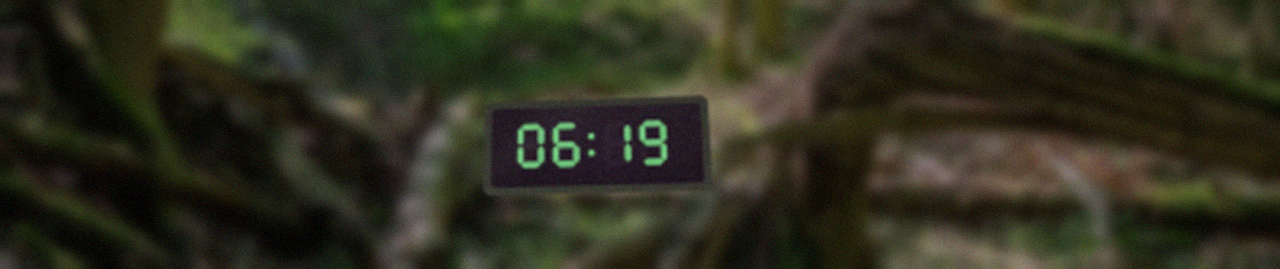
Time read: **6:19**
